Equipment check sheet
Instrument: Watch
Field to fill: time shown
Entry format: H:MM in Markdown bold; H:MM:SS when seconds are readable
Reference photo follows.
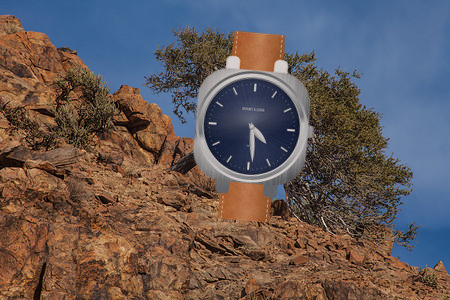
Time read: **4:29**
